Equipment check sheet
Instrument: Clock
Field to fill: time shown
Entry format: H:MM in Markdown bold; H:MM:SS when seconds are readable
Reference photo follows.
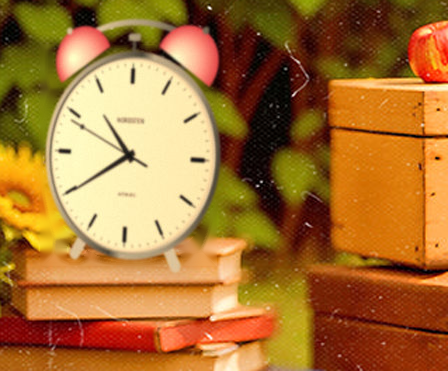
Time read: **10:39:49**
